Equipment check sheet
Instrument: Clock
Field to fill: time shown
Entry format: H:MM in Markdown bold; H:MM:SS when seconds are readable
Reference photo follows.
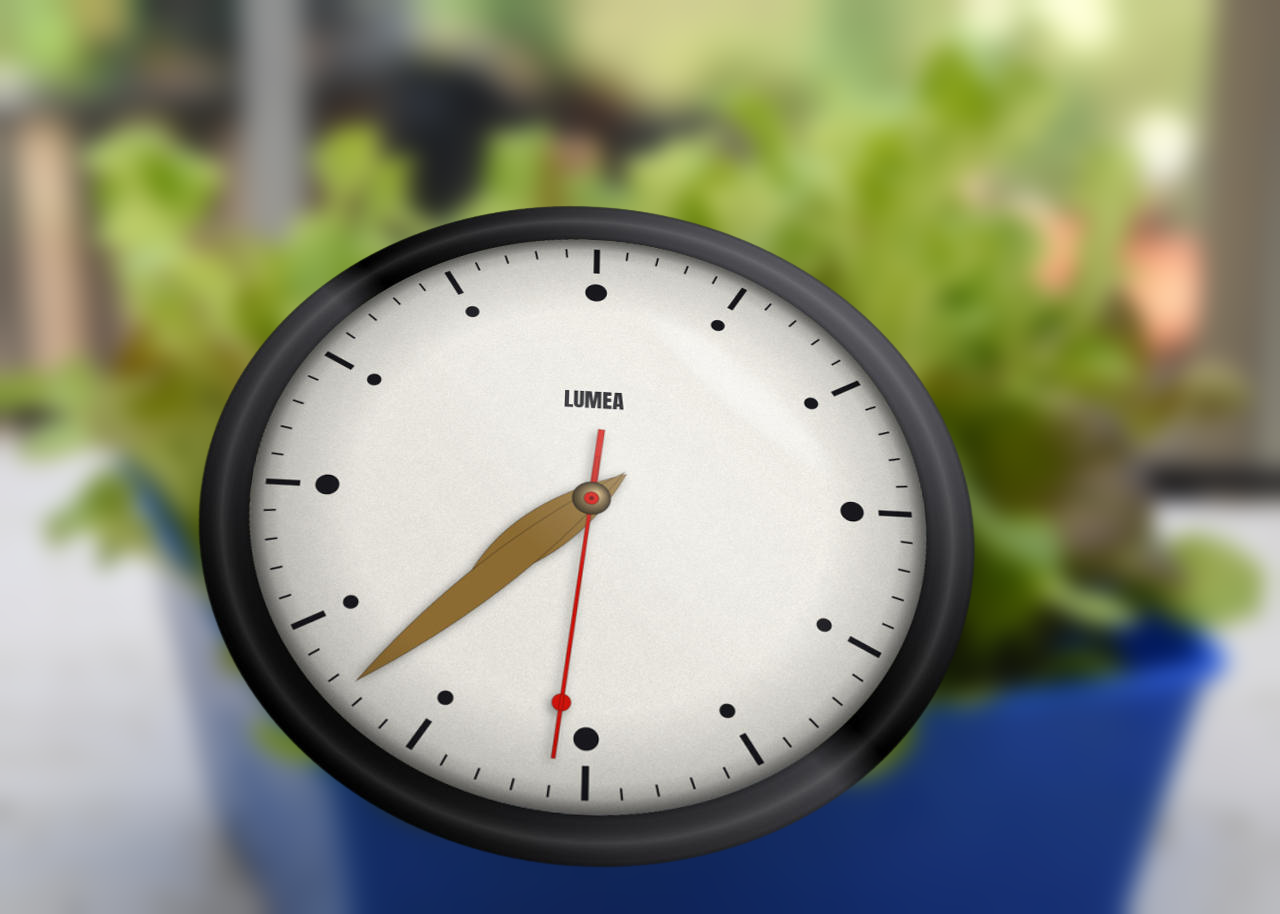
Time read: **7:37:31**
